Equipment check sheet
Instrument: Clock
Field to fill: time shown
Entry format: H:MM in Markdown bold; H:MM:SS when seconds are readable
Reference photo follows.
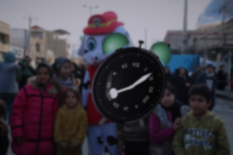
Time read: **8:08**
